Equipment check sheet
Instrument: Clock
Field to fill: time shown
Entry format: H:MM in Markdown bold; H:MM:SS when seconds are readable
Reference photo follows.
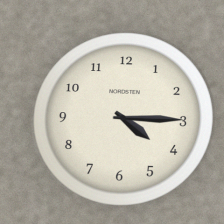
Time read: **4:15**
